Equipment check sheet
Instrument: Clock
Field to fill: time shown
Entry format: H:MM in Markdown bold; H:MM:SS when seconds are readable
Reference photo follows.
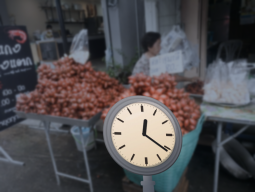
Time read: **12:21**
